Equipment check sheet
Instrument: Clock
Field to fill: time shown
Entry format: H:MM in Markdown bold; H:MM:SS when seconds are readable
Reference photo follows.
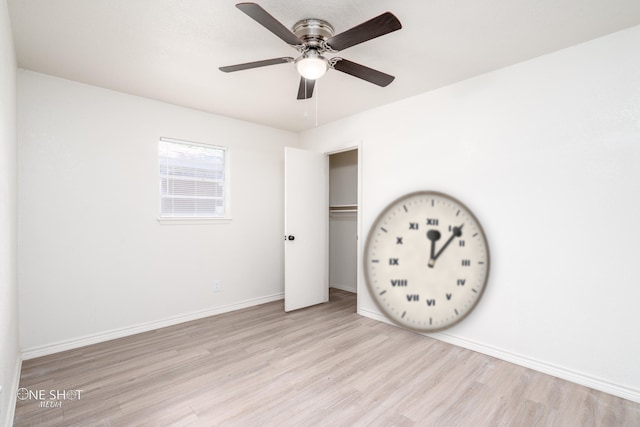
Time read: **12:07**
